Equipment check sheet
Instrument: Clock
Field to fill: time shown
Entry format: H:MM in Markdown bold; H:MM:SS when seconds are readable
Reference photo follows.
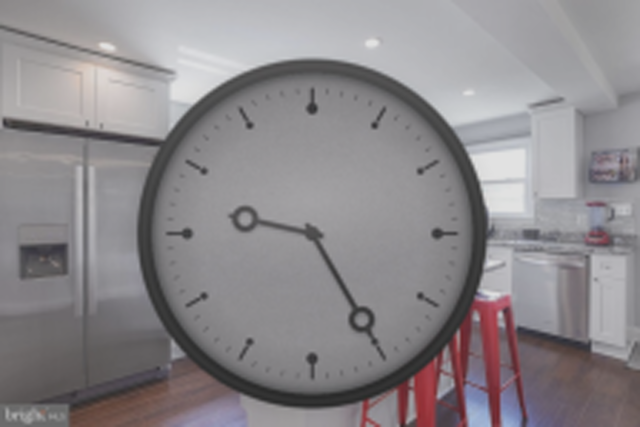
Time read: **9:25**
